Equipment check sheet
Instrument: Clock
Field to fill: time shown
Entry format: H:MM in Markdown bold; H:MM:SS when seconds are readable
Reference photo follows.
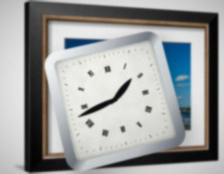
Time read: **1:43**
